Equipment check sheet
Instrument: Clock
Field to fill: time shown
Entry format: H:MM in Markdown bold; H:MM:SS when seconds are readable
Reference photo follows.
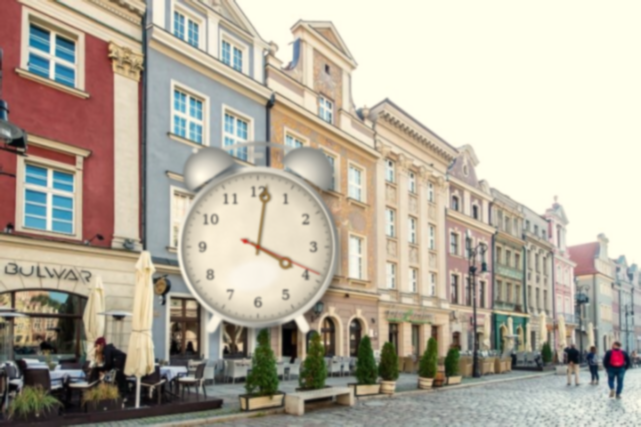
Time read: **4:01:19**
